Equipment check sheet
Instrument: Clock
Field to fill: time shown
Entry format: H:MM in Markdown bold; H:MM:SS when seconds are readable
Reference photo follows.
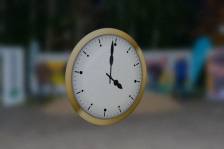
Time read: **3:59**
